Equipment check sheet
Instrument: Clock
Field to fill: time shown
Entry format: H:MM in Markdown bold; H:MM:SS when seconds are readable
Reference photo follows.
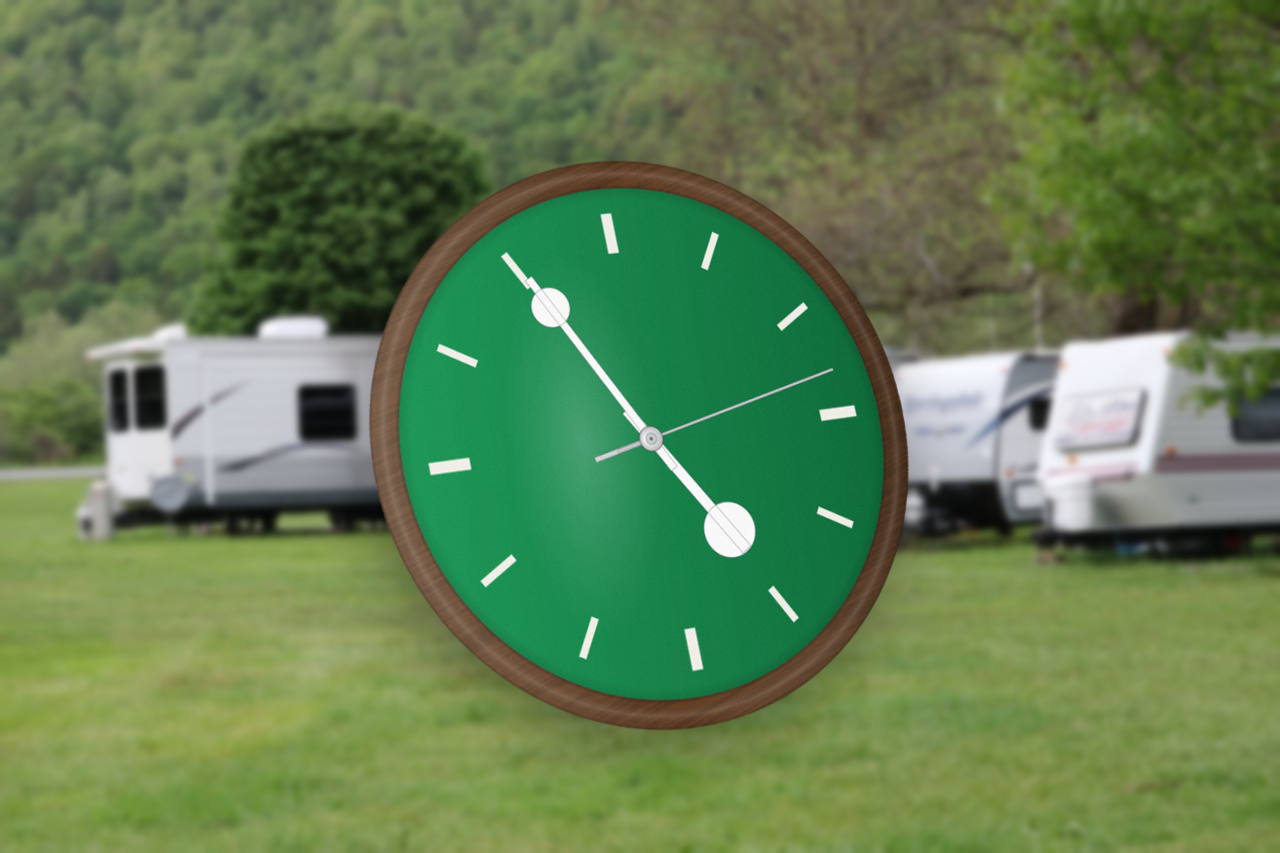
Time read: **4:55:13**
